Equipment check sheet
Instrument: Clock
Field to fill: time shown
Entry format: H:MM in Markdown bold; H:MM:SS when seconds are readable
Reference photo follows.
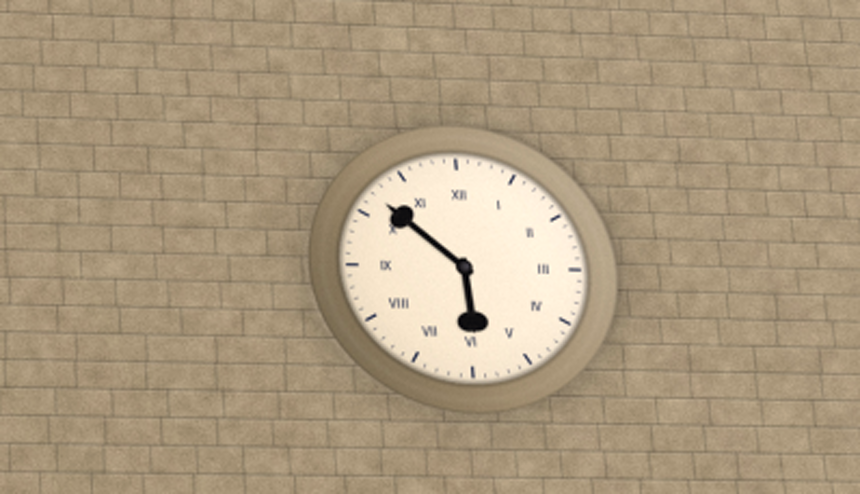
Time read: **5:52**
